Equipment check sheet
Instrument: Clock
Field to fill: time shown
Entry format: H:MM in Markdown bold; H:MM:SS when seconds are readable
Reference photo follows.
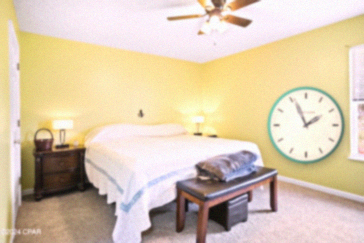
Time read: **1:56**
